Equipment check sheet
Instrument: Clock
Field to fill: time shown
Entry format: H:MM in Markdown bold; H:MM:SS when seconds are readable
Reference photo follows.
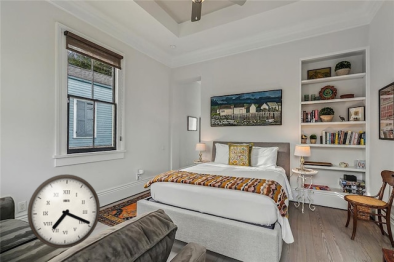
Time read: **7:19**
